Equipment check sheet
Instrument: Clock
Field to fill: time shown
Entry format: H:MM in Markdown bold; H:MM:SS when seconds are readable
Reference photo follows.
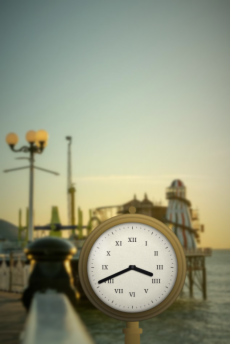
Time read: **3:41**
